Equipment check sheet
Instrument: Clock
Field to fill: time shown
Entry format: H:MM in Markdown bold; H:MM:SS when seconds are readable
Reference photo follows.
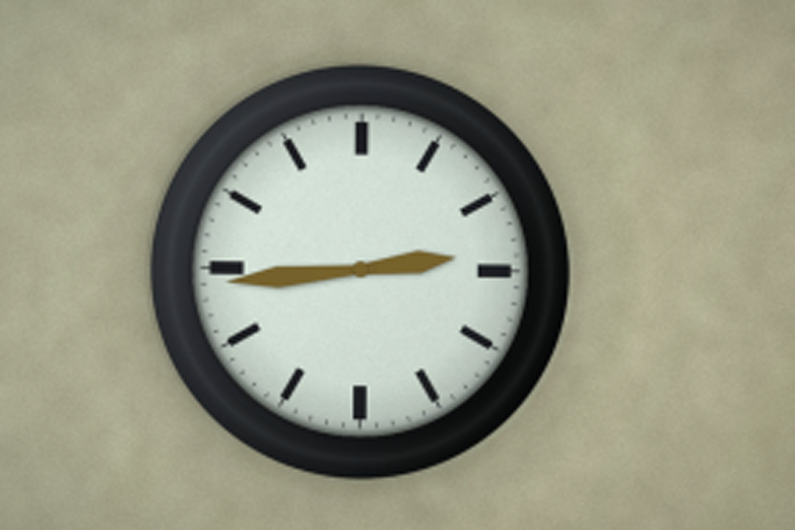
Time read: **2:44**
